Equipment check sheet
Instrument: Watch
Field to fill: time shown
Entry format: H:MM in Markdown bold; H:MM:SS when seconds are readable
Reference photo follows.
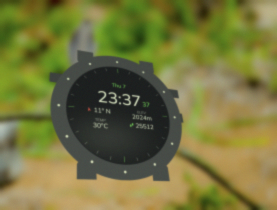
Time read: **23:37**
